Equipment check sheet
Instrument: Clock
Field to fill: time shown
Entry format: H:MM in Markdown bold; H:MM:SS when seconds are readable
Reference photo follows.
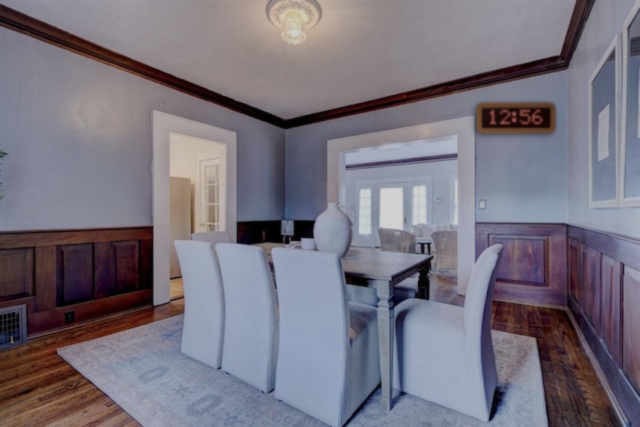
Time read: **12:56**
